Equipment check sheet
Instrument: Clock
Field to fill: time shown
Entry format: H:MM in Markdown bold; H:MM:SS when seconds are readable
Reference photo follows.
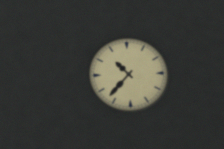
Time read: **10:37**
